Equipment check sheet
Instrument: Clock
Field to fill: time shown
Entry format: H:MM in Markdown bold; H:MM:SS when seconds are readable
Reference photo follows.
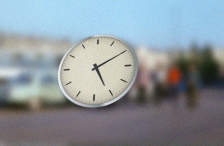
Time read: **5:10**
